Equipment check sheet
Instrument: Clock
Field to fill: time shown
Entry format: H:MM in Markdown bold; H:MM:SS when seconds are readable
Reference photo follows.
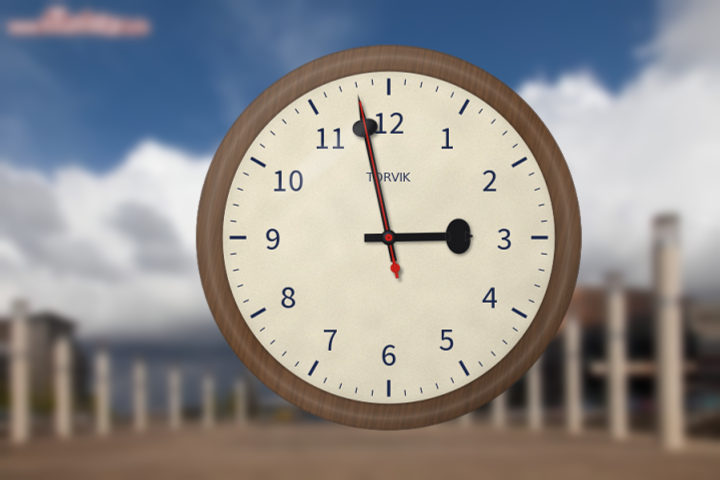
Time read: **2:57:58**
